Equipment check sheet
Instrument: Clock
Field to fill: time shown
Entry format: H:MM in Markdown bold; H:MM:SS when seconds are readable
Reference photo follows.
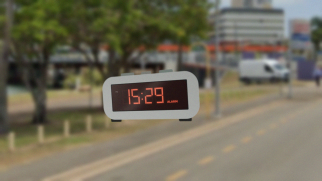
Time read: **15:29**
